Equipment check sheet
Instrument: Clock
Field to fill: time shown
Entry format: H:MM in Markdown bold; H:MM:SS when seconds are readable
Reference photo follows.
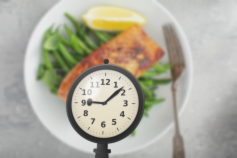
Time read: **9:08**
